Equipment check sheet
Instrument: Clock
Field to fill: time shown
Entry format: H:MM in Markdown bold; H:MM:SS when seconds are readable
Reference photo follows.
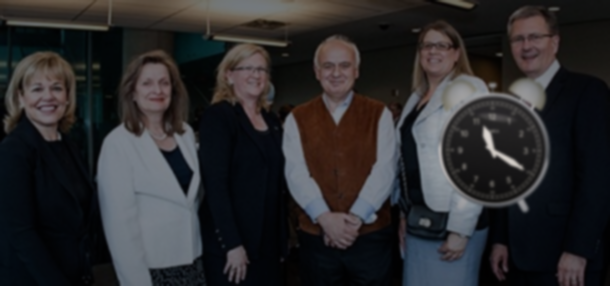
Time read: **11:20**
